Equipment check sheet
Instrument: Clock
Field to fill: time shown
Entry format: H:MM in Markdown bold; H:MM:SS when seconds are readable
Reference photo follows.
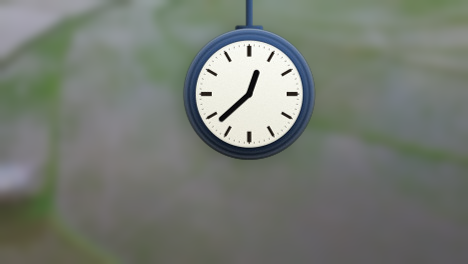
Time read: **12:38**
